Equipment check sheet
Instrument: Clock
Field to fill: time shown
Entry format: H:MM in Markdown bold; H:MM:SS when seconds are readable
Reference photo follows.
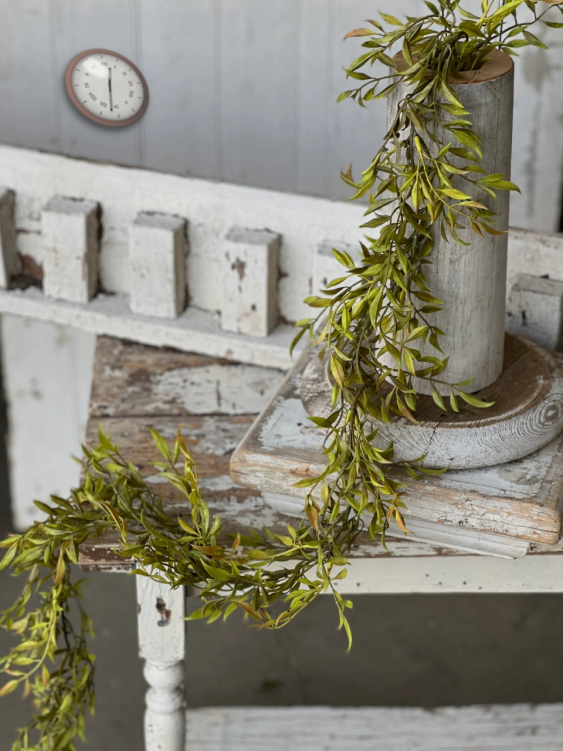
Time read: **12:32**
